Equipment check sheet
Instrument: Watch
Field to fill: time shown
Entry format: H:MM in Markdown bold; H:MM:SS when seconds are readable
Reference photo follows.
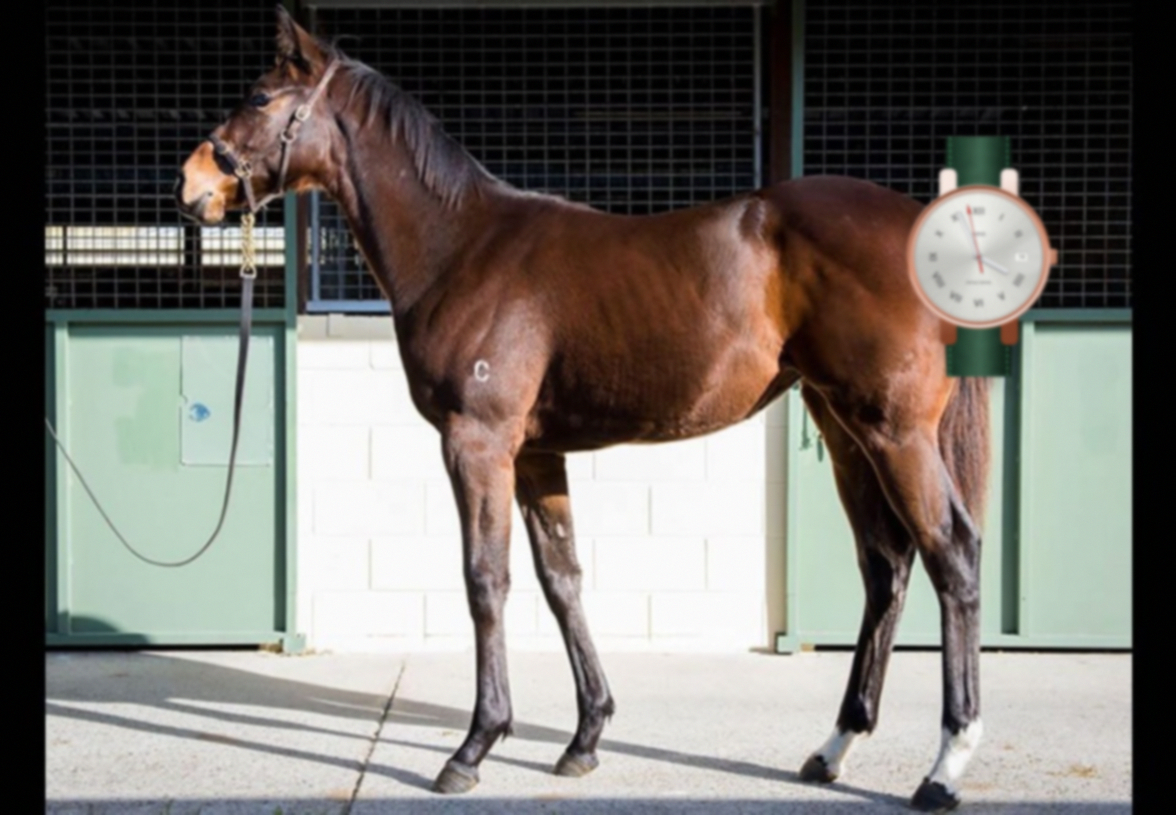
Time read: **3:55:58**
